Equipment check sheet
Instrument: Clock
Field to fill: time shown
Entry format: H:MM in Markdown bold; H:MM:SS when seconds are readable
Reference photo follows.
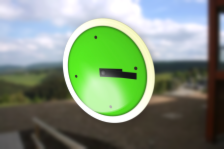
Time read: **3:17**
